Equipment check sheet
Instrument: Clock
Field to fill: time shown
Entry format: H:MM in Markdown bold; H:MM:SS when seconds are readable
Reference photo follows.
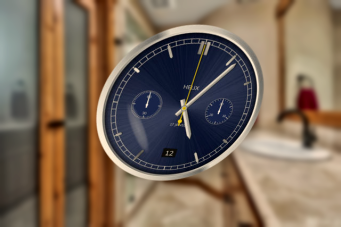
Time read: **5:06**
